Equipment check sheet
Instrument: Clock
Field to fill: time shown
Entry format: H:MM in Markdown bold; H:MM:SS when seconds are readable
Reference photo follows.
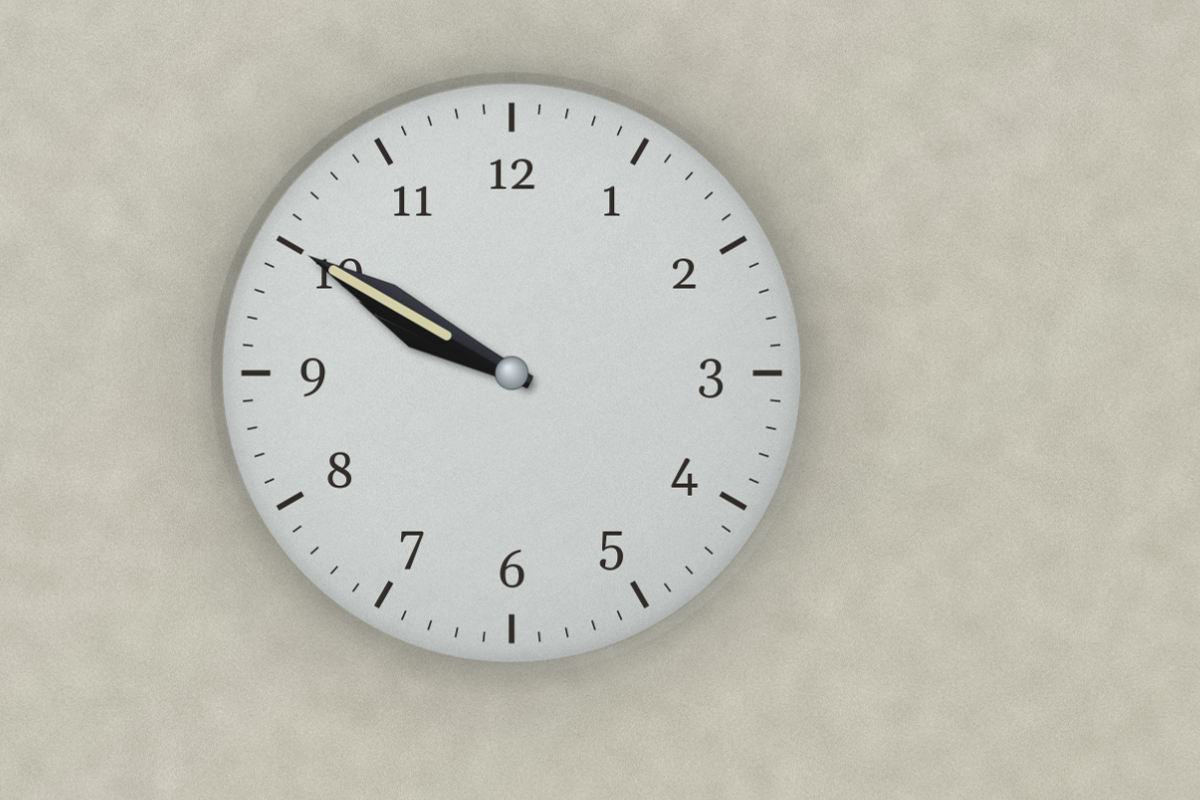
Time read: **9:50**
